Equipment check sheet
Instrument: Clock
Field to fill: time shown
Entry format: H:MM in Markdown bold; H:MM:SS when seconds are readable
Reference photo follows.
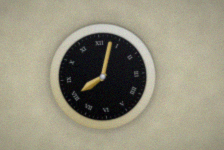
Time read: **8:03**
